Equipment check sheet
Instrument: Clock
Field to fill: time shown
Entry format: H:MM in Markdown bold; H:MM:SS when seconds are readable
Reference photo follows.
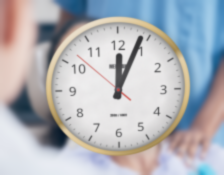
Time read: **12:03:52**
